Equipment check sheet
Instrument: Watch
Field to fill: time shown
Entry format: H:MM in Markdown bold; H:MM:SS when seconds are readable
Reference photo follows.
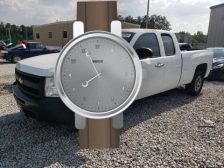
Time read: **7:56**
